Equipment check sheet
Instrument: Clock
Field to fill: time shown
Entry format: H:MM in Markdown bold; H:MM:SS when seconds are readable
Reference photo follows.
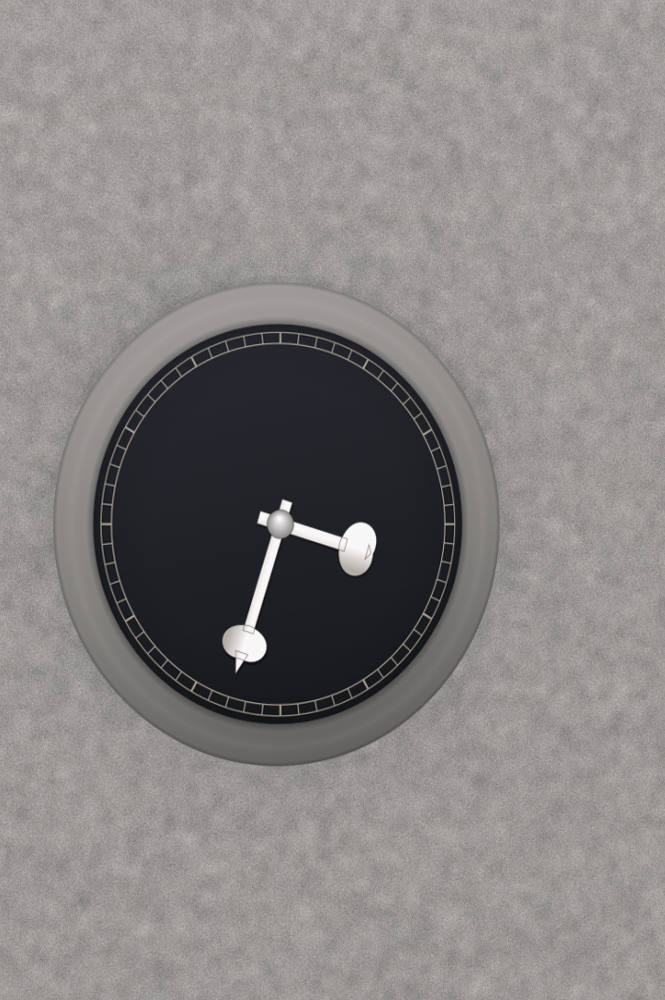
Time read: **3:33**
